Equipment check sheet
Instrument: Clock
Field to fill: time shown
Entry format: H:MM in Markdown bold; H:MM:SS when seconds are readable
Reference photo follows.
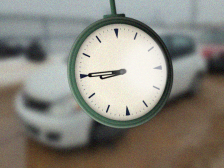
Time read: **8:45**
